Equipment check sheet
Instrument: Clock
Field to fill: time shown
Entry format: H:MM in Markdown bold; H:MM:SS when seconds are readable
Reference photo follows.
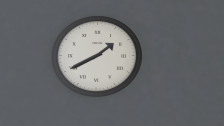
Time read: **1:40**
